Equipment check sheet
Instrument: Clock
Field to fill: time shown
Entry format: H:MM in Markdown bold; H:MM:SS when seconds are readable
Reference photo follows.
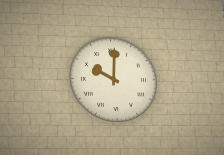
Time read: **10:01**
